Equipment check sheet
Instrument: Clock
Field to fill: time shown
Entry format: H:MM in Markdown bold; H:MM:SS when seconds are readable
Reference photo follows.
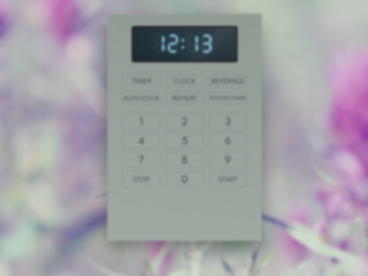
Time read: **12:13**
